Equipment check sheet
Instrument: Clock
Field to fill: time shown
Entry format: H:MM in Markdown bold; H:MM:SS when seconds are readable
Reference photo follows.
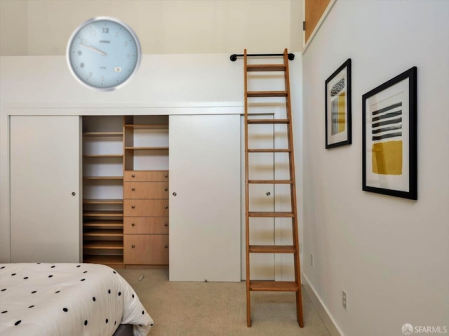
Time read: **9:48**
